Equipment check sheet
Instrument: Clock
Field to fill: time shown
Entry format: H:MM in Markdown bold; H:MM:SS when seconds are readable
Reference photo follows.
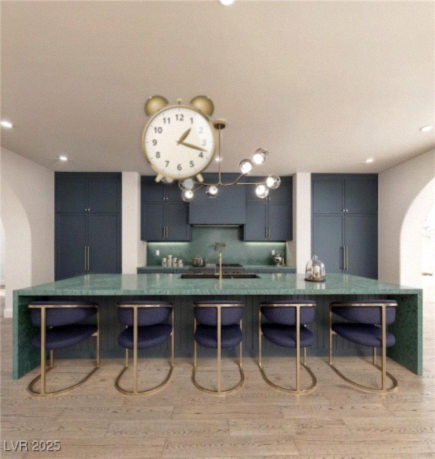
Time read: **1:18**
